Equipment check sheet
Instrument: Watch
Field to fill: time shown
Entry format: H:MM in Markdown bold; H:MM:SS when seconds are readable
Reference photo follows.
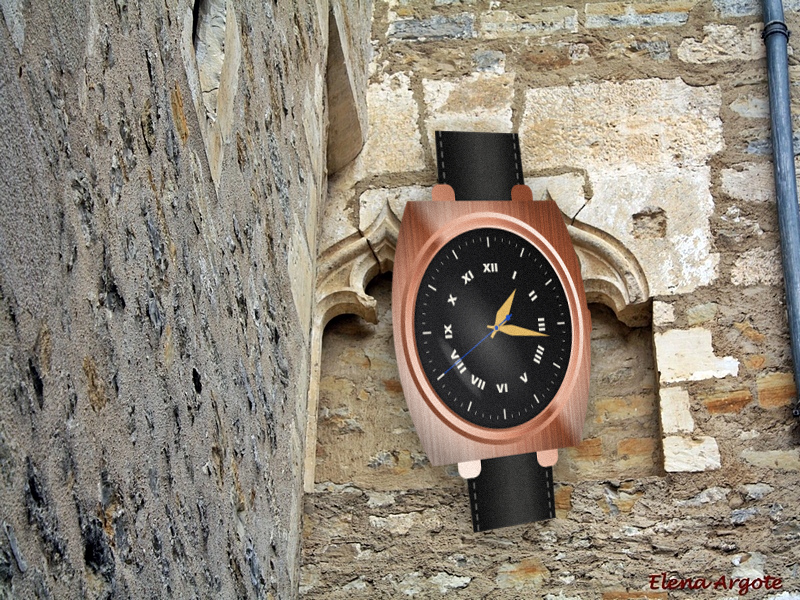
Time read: **1:16:40**
